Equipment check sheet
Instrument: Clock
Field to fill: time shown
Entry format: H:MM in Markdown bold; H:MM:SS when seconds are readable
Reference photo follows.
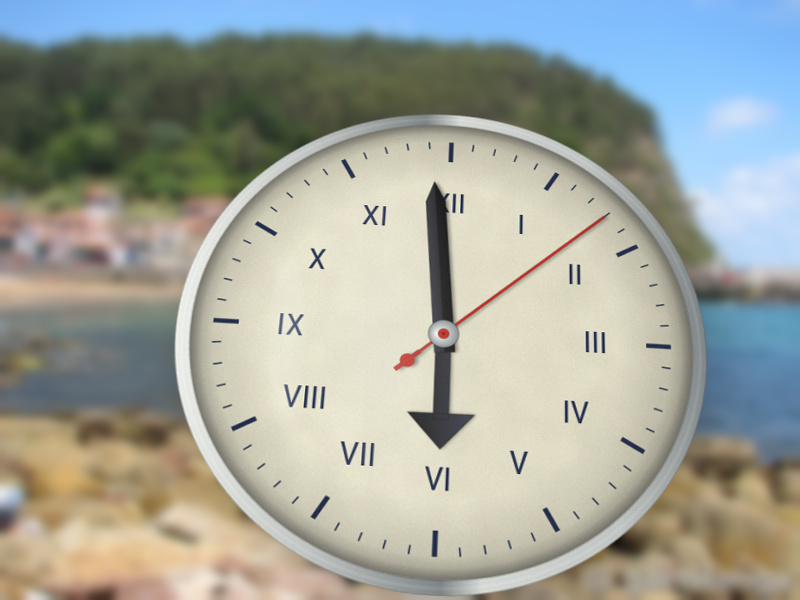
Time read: **5:59:08**
